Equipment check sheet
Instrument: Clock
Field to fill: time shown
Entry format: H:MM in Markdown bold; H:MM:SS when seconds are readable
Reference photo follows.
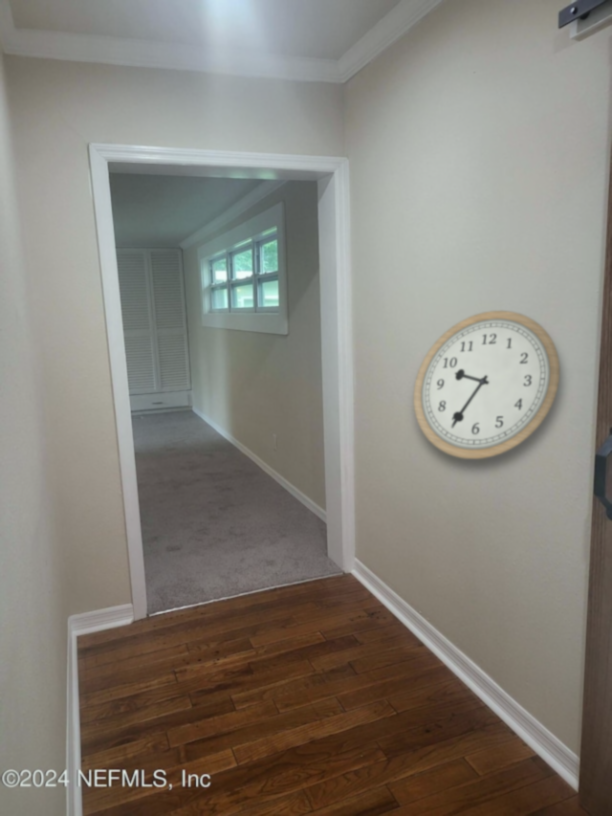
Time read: **9:35**
